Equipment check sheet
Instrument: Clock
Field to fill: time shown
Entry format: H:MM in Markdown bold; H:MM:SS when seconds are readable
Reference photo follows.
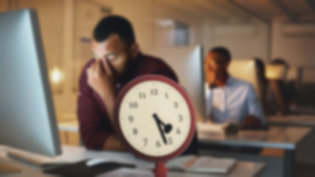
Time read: **4:27**
